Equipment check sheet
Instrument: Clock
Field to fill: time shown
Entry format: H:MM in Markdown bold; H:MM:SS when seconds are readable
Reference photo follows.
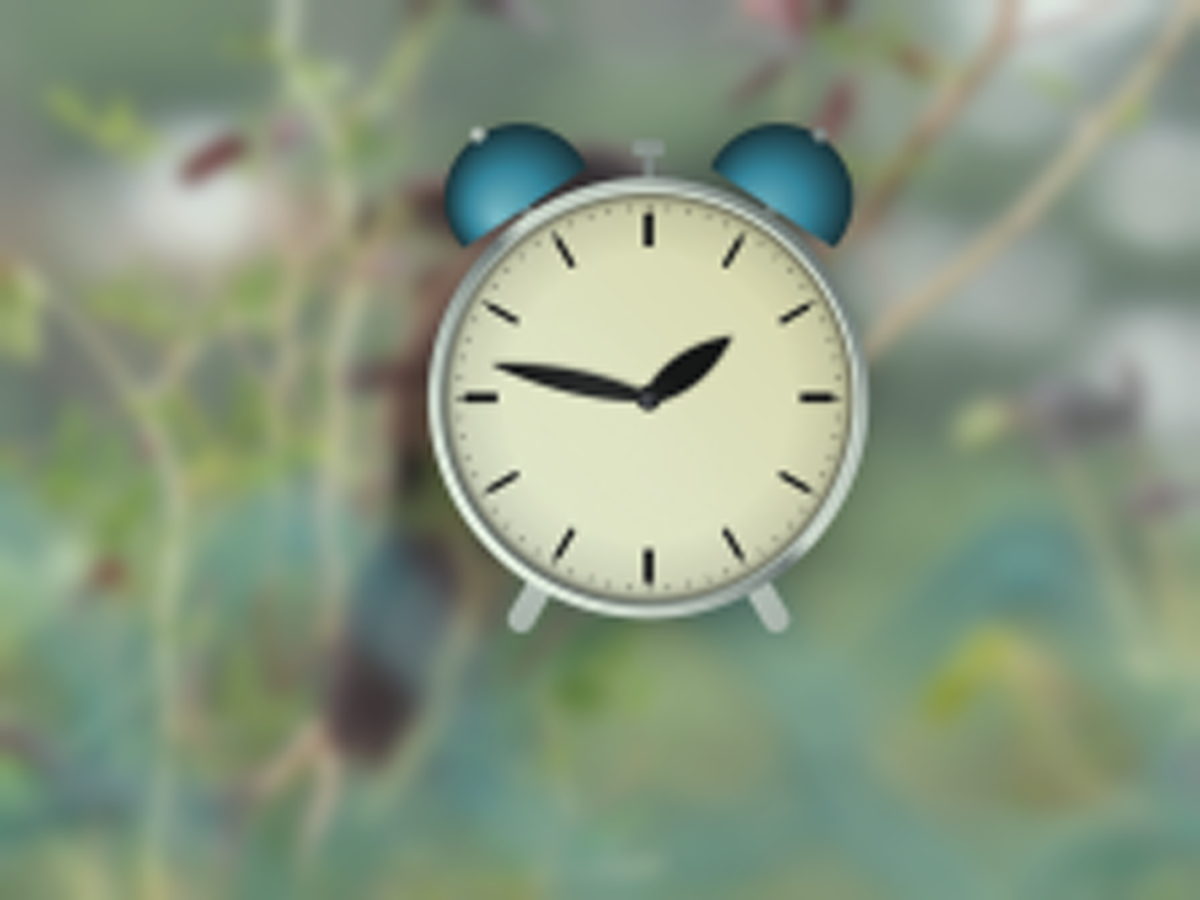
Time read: **1:47**
